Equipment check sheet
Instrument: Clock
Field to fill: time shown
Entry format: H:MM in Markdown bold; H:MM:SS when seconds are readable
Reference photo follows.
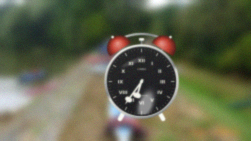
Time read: **6:36**
